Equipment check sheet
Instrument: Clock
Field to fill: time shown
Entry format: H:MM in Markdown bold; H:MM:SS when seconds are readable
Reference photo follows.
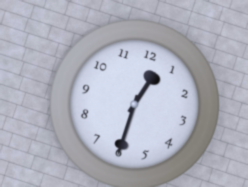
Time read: **12:30**
